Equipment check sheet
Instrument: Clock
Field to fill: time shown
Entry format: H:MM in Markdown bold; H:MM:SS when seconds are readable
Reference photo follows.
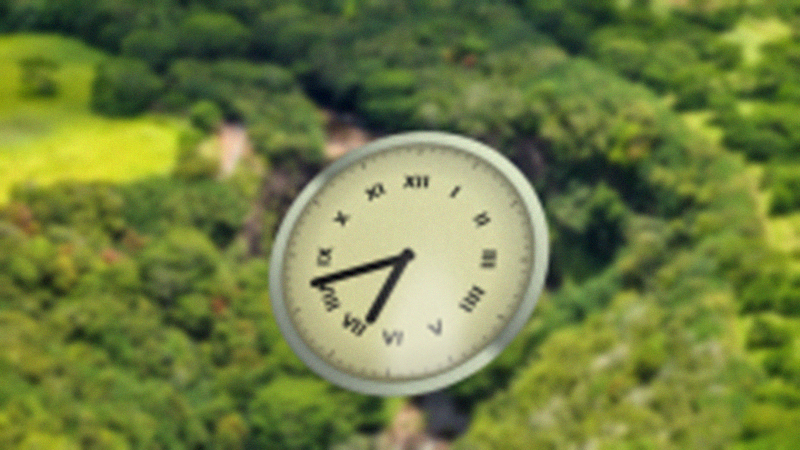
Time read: **6:42**
